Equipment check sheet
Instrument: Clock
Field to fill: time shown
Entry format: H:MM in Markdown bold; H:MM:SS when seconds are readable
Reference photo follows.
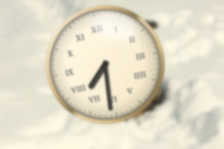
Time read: **7:31**
